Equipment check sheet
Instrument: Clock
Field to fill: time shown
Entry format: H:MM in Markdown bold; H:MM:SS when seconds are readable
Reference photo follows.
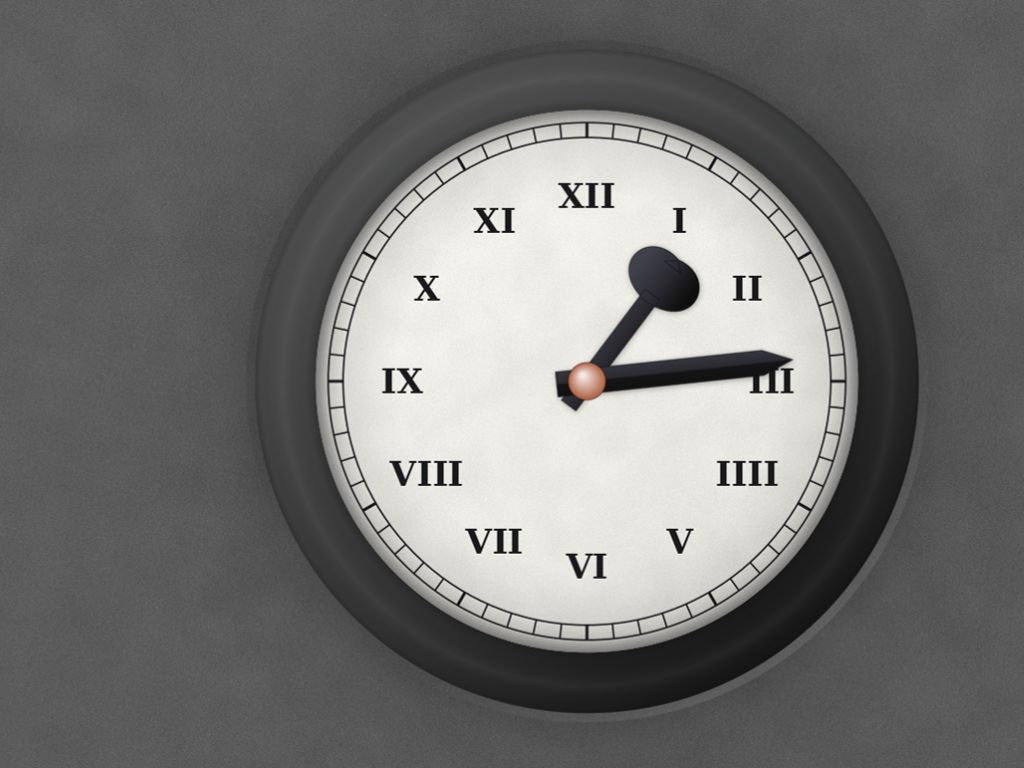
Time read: **1:14**
